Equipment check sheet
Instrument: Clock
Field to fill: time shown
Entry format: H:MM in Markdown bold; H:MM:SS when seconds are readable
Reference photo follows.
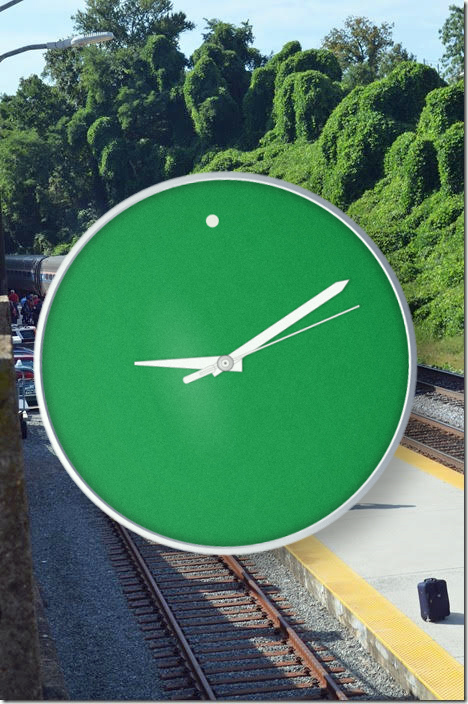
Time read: **9:10:12**
